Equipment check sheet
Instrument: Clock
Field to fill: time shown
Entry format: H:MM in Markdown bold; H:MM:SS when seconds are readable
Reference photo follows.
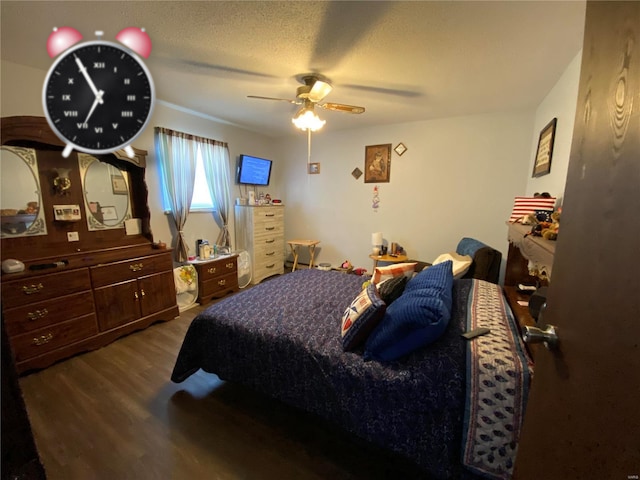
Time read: **6:55**
